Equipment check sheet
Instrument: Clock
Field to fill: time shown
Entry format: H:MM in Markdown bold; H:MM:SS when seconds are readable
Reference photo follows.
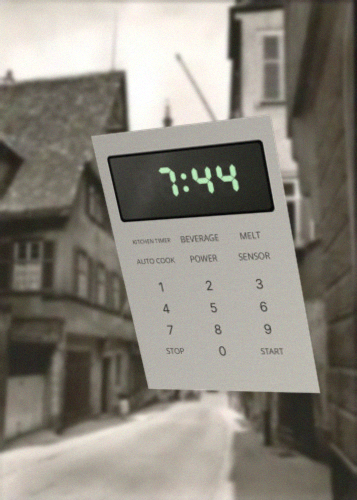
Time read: **7:44**
